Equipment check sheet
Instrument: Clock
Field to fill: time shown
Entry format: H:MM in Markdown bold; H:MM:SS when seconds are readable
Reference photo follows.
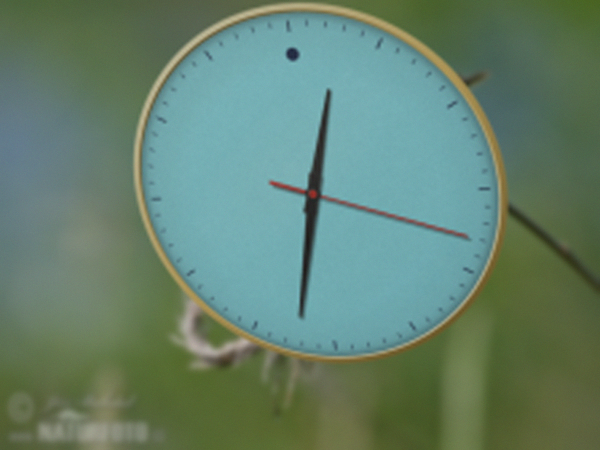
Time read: **12:32:18**
